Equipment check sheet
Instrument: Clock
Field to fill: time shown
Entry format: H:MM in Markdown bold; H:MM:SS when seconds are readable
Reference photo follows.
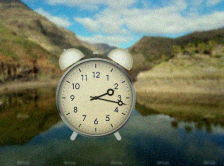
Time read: **2:17**
